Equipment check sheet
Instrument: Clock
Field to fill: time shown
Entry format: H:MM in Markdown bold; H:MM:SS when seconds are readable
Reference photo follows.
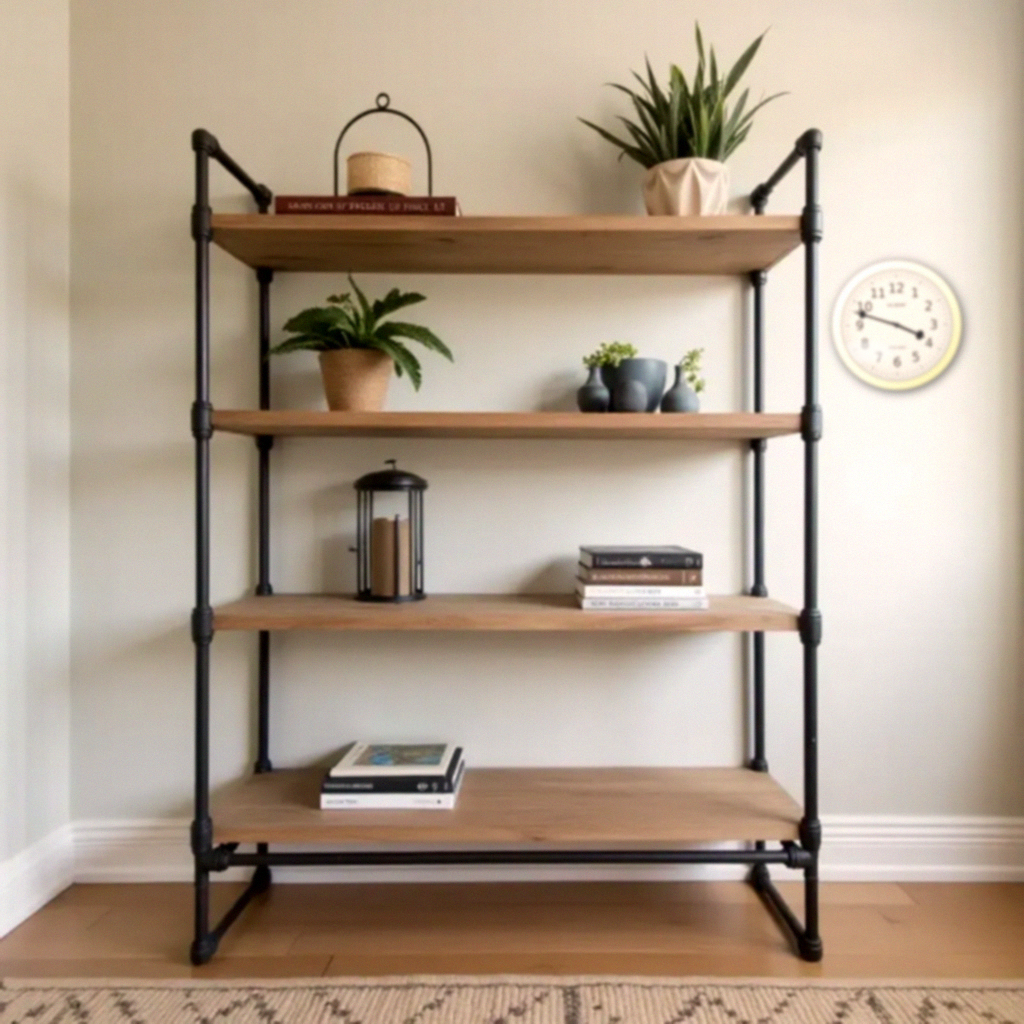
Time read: **3:48**
